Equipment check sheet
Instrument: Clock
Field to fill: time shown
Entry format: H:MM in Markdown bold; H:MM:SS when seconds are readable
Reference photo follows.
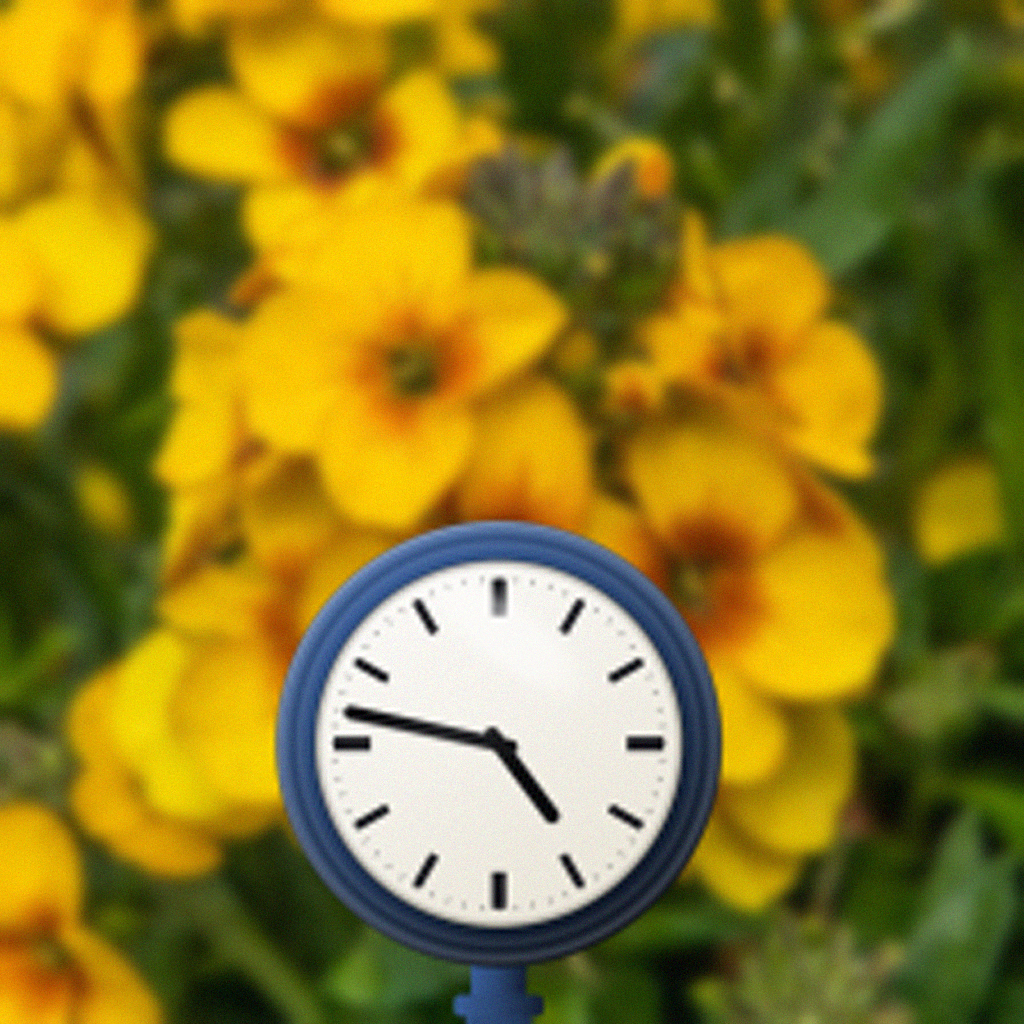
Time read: **4:47**
